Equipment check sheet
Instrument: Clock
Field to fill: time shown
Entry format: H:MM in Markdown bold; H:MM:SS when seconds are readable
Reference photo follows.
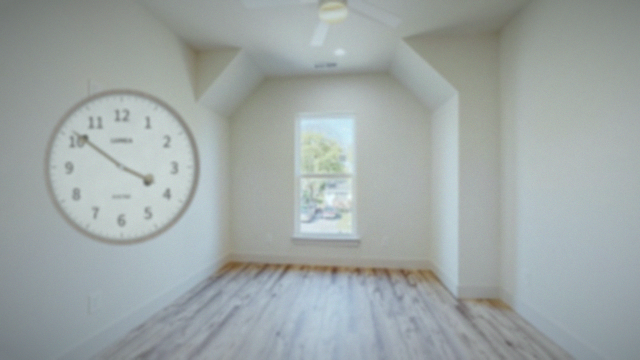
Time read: **3:51**
